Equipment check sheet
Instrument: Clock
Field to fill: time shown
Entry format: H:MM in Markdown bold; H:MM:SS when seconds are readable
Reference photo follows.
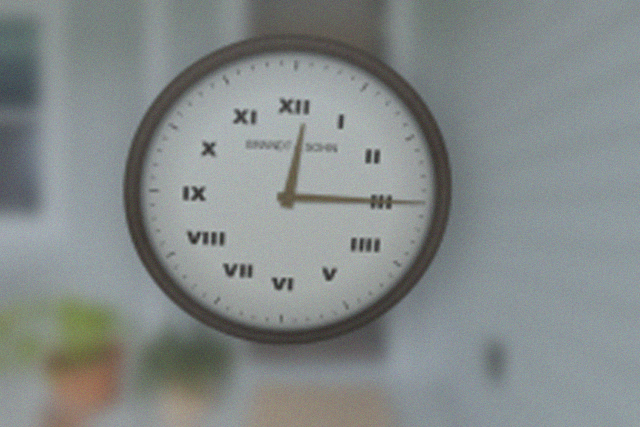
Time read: **12:15**
